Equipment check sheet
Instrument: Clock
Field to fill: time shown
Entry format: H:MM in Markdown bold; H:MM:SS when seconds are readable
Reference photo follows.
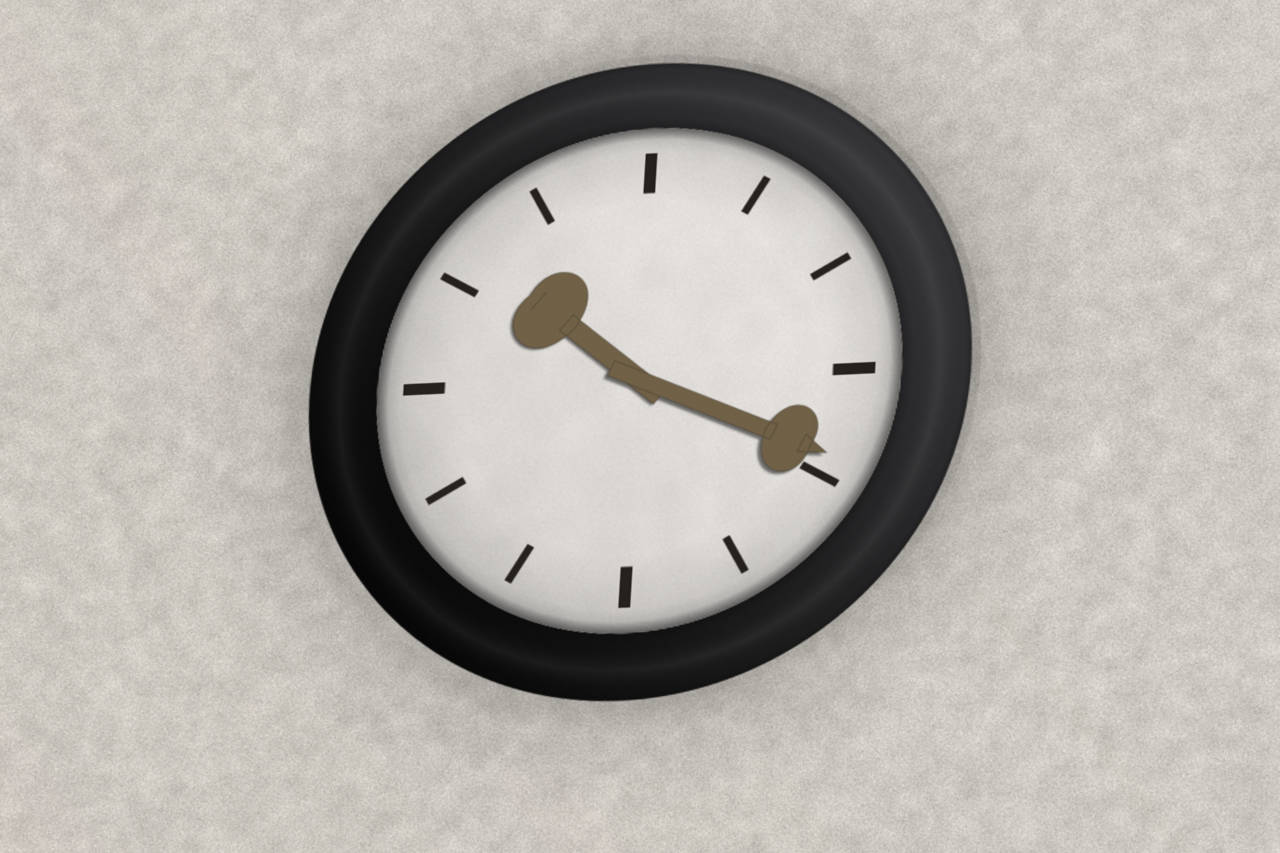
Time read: **10:19**
